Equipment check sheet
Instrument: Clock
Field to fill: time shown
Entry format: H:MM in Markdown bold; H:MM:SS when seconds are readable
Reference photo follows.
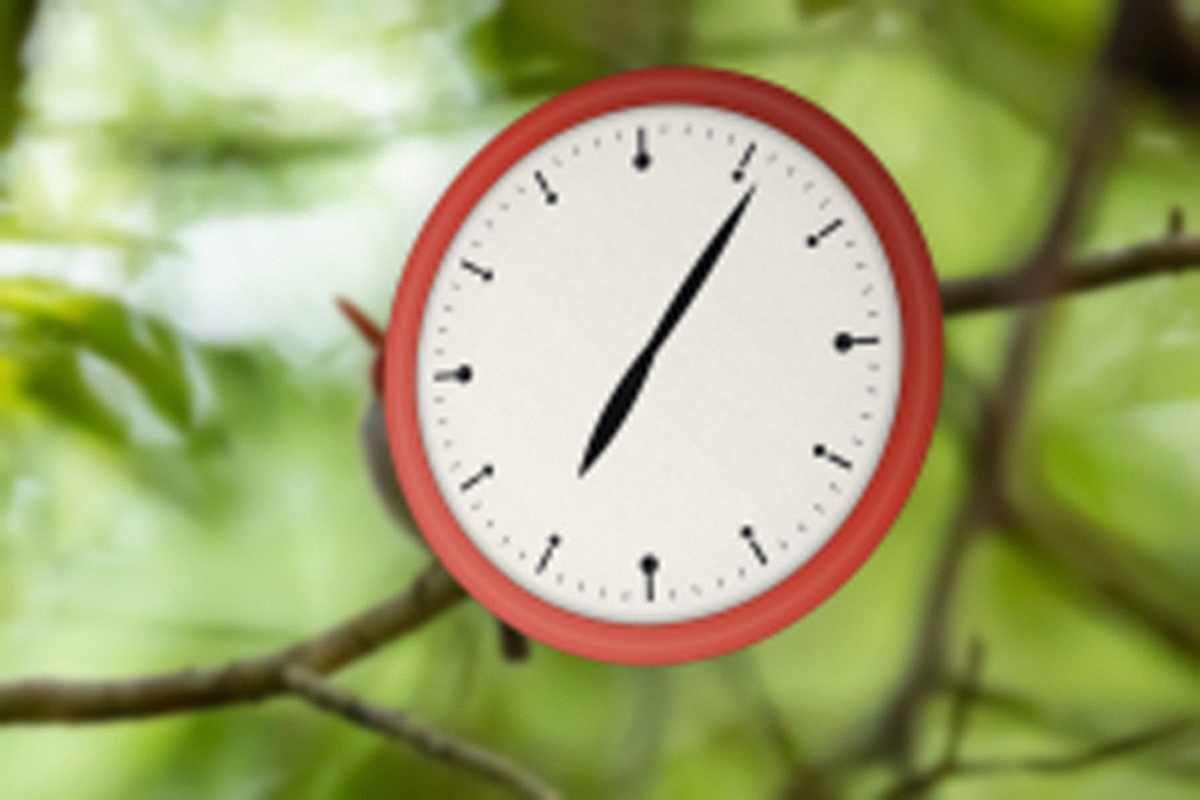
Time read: **7:06**
